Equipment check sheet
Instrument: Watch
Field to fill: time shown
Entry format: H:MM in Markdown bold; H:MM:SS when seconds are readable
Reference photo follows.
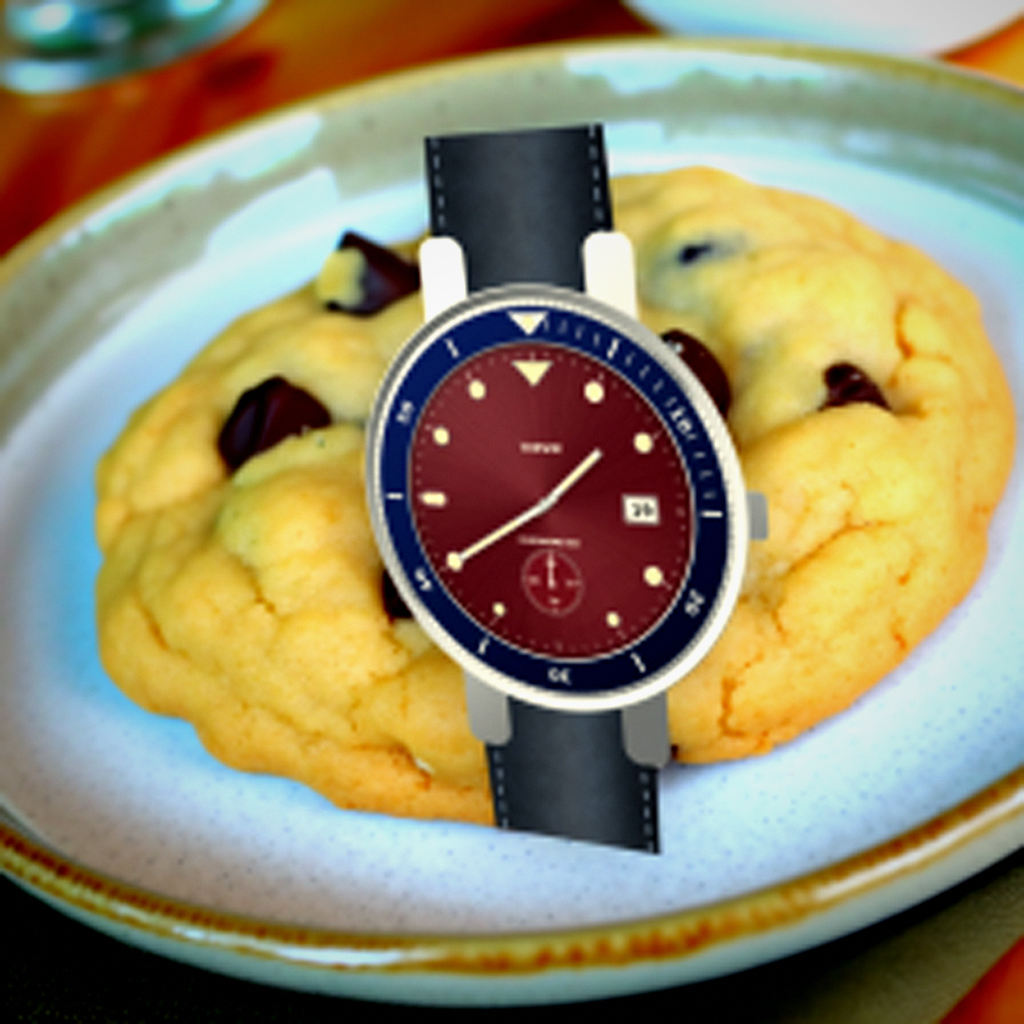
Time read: **1:40**
